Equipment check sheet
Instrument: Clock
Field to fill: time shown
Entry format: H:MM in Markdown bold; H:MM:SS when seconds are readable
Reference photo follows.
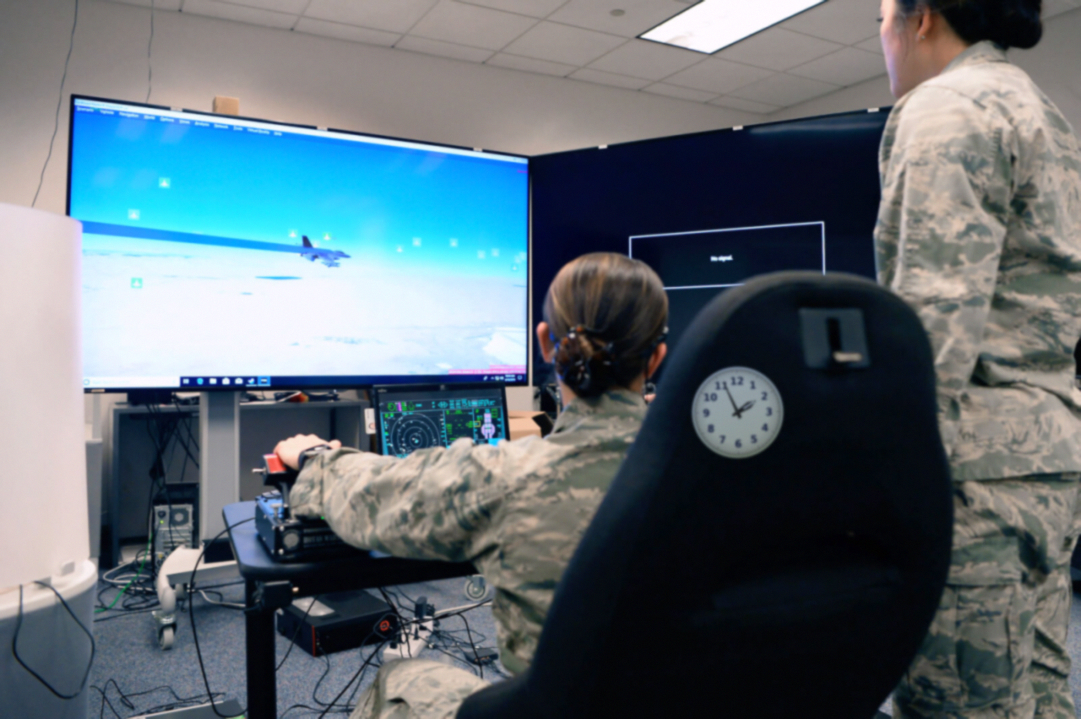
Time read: **1:56**
